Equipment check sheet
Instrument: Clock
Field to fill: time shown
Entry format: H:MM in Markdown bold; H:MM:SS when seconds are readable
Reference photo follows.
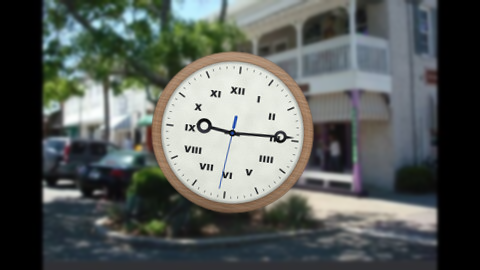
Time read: **9:14:31**
